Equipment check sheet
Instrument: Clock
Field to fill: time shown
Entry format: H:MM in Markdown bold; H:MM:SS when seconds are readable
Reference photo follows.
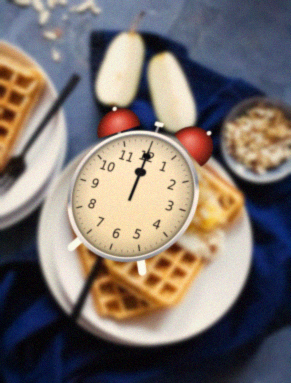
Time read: **12:00**
